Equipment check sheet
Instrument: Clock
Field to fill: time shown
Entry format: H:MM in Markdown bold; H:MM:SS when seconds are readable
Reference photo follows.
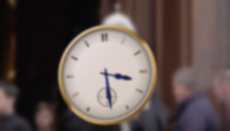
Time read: **3:29**
